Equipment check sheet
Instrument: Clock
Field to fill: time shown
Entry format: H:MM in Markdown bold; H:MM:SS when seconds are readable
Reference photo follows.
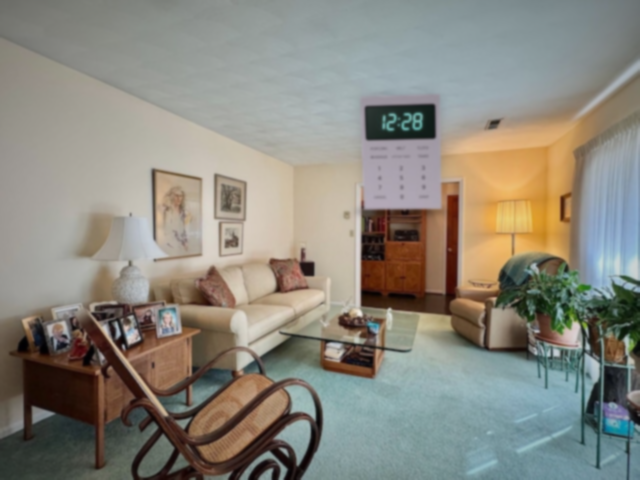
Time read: **12:28**
